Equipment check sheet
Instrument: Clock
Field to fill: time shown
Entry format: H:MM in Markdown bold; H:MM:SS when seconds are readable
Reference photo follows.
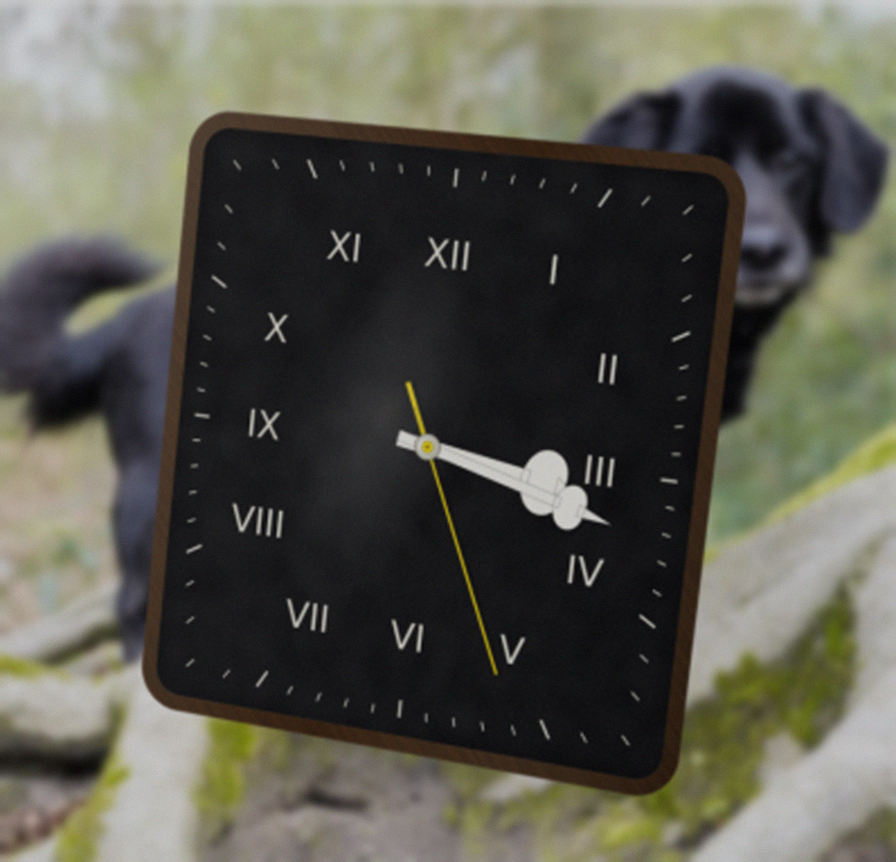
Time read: **3:17:26**
